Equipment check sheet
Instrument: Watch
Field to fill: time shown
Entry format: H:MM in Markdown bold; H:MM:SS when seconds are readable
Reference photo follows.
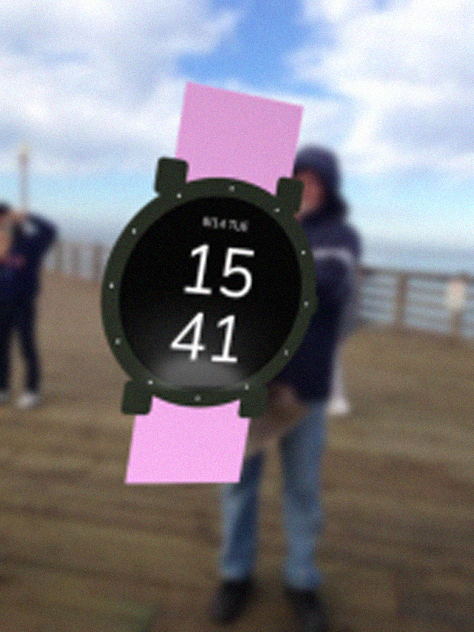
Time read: **15:41**
